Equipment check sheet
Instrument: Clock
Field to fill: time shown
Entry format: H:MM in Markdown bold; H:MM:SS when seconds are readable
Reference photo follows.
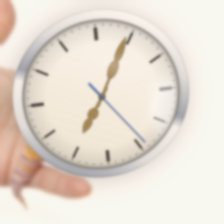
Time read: **7:04:24**
